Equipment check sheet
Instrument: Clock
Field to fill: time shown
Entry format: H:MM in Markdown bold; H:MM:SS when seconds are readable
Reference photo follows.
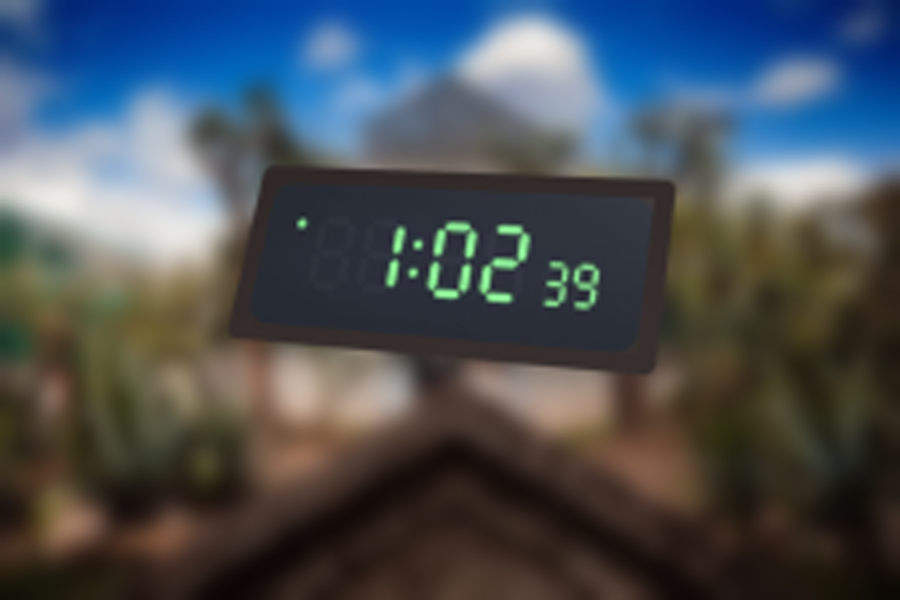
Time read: **1:02:39**
